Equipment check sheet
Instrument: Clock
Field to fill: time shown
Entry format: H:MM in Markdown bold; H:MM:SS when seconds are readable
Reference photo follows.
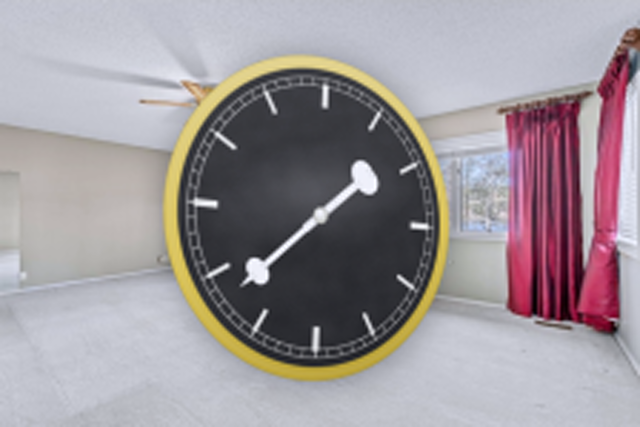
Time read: **1:38**
